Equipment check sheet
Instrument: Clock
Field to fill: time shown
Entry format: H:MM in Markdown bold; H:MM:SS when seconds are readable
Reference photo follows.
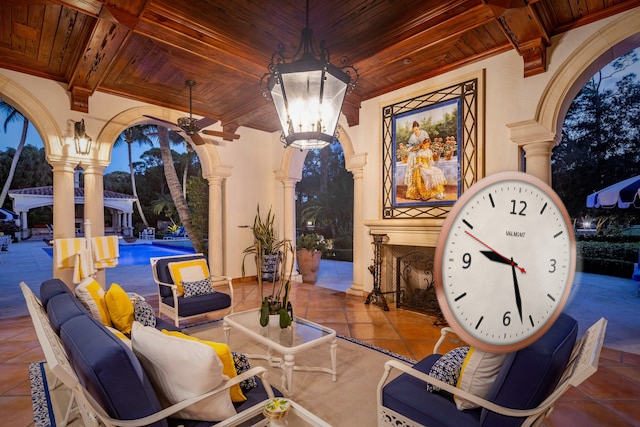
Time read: **9:26:49**
